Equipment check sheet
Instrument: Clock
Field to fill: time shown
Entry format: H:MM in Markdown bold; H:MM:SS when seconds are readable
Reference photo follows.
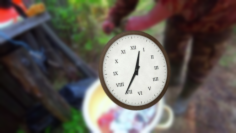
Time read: **12:36**
